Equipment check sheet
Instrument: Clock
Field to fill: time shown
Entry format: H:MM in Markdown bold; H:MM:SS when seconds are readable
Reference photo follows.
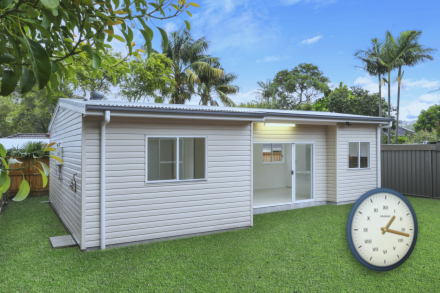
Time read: **1:17**
